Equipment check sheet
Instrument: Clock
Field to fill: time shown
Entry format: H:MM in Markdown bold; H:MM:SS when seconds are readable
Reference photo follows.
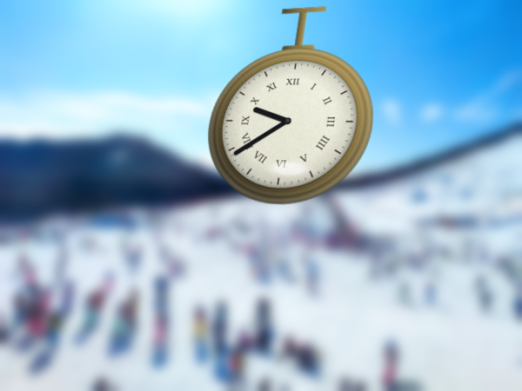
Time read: **9:39**
